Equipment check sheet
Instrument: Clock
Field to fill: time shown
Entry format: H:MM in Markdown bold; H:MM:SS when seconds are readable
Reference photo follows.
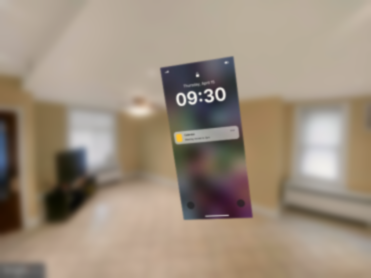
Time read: **9:30**
